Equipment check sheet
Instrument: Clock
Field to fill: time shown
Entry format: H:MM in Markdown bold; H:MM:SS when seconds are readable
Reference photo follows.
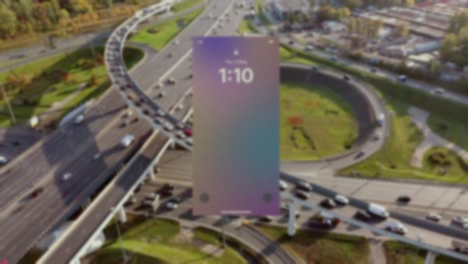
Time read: **1:10**
